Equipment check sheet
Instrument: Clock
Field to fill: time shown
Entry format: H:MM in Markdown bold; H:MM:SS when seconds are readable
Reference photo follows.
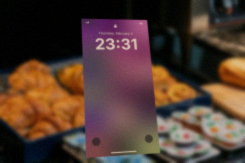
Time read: **23:31**
